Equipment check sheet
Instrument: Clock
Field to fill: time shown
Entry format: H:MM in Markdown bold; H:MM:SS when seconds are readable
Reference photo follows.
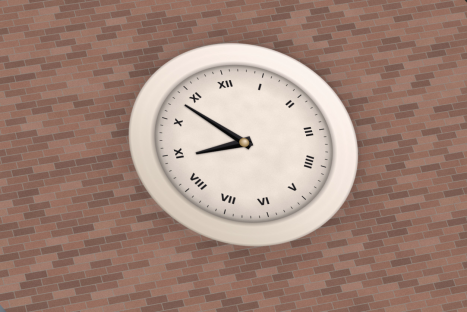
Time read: **8:53**
